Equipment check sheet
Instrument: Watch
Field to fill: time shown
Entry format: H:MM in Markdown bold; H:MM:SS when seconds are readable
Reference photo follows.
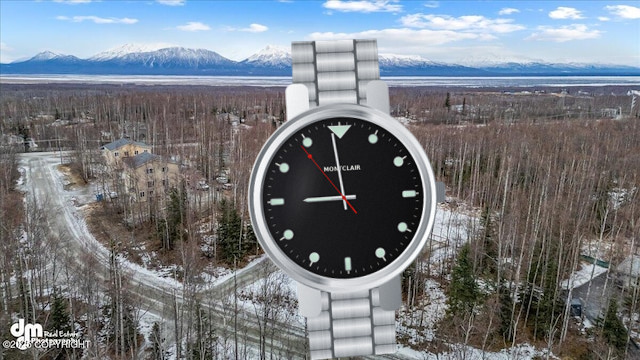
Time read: **8:58:54**
